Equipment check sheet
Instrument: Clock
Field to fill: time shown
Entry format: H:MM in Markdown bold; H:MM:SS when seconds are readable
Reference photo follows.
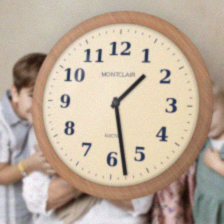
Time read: **1:28**
